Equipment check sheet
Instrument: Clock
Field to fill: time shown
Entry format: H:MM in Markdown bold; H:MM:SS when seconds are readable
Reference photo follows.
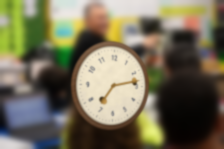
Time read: **7:13**
